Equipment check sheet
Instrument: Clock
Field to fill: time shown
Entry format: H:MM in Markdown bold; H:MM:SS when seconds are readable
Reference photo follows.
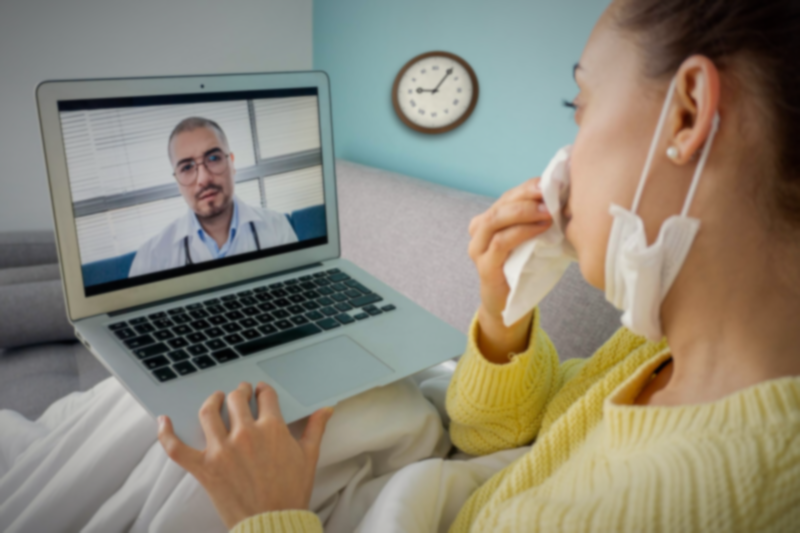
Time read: **9:06**
